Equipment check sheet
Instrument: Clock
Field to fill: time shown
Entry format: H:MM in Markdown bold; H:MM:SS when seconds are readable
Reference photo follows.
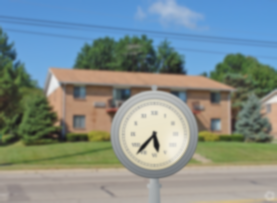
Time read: **5:37**
